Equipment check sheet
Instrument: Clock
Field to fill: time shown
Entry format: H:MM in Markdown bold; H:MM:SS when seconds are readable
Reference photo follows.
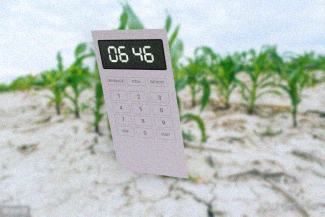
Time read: **6:46**
